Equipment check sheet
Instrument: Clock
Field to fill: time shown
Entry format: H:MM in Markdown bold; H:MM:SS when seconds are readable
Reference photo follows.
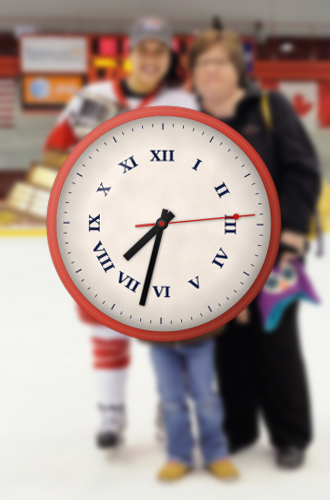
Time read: **7:32:14**
